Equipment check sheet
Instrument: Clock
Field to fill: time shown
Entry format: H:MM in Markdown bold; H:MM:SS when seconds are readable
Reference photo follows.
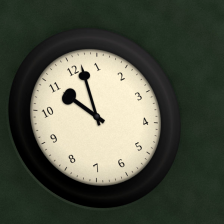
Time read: **11:02**
